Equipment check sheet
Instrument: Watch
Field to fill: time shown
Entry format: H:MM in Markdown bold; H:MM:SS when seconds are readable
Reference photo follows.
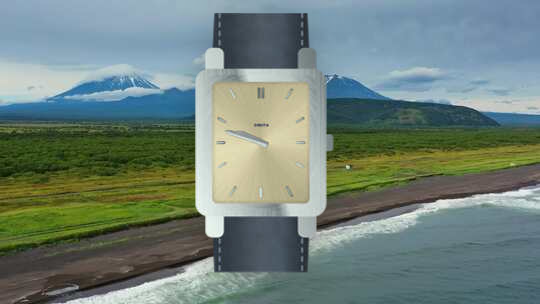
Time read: **9:48**
